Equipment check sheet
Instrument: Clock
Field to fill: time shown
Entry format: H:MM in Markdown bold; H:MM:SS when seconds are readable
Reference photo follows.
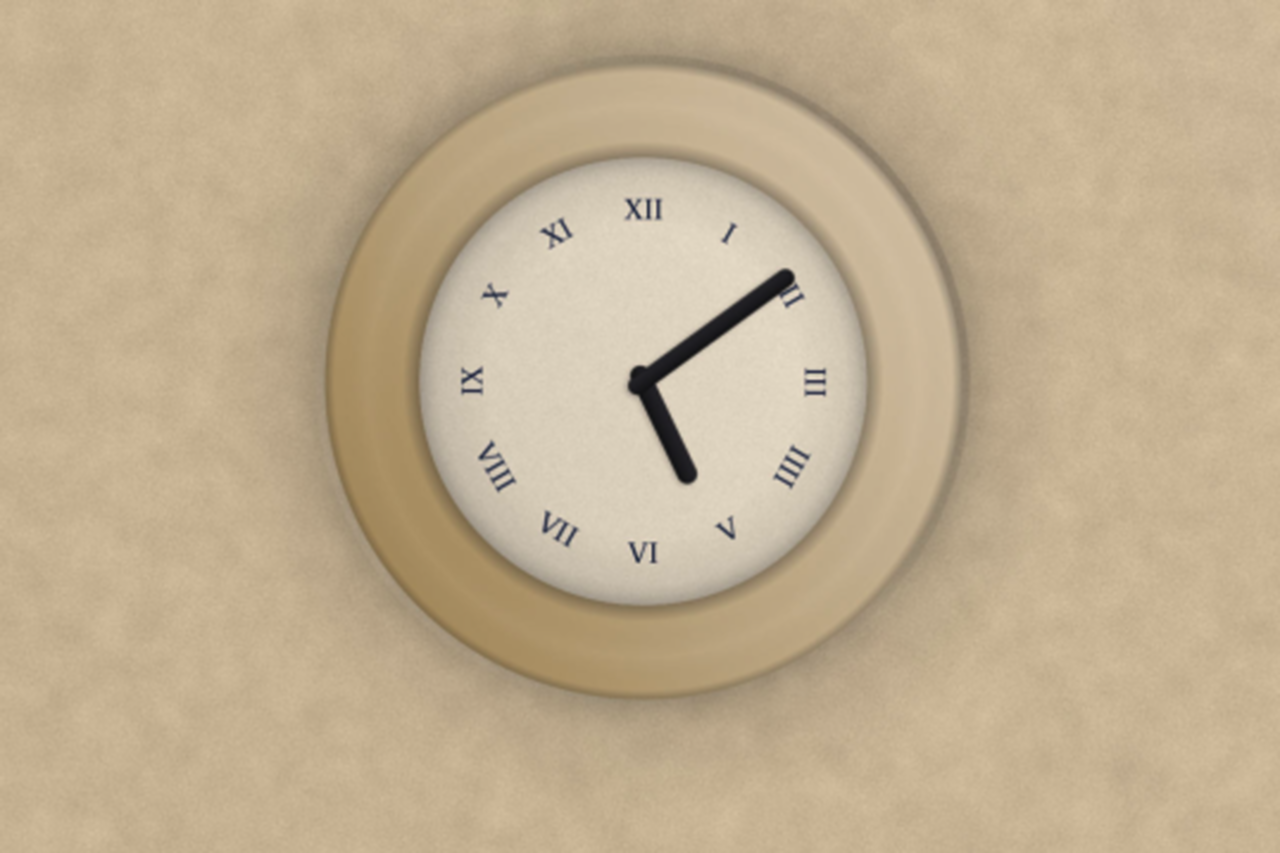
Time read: **5:09**
